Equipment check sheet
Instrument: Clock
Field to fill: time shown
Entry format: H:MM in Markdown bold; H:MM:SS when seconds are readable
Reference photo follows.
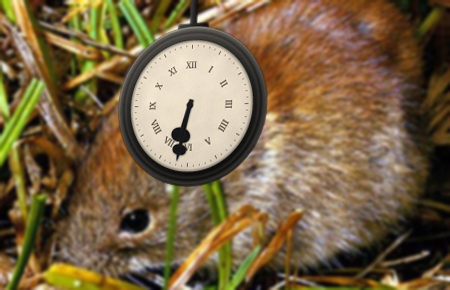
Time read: **6:32**
